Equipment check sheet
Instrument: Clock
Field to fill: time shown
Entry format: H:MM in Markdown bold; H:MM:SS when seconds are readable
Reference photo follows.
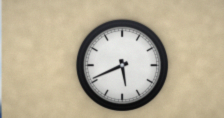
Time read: **5:41**
